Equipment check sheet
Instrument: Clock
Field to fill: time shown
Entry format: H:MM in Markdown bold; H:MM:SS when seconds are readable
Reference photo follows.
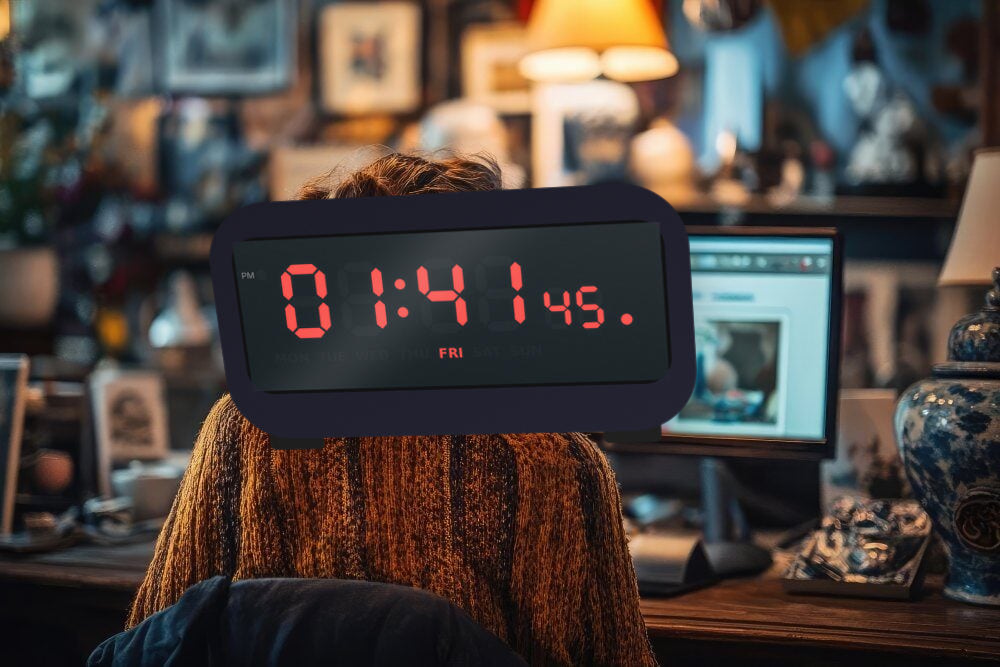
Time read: **1:41:45**
